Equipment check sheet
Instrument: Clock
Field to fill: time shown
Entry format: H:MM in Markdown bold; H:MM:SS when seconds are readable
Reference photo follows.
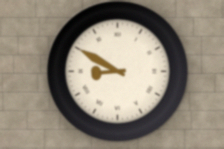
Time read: **8:50**
